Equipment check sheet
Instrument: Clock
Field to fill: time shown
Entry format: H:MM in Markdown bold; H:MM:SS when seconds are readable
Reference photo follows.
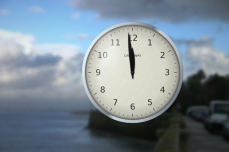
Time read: **11:59**
